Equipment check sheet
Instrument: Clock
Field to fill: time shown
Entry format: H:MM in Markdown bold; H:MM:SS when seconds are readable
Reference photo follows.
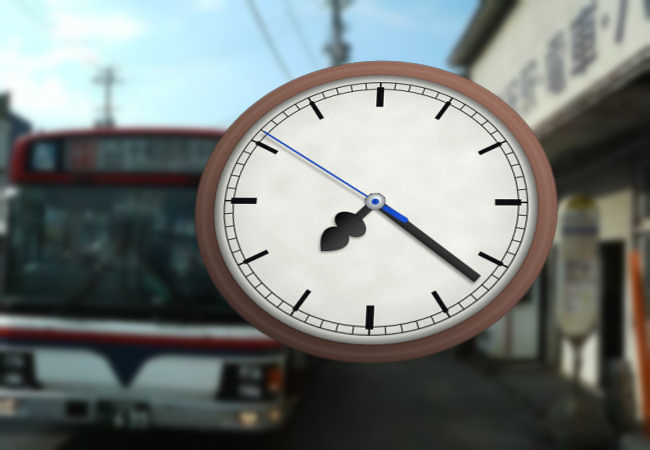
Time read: **7:21:51**
